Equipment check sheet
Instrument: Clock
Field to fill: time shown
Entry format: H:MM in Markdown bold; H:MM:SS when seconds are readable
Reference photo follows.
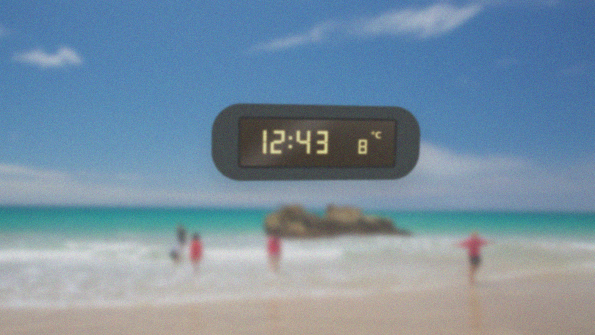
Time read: **12:43**
